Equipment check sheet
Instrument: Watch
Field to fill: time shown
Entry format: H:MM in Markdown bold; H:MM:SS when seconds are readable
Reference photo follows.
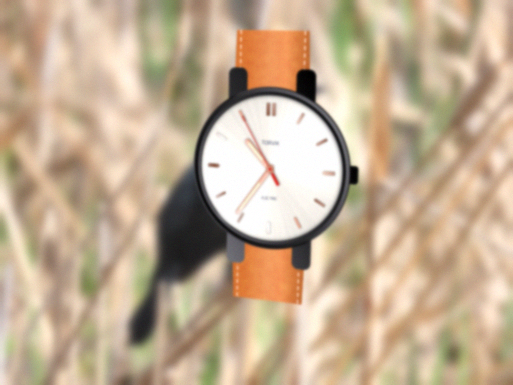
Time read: **10:35:55**
